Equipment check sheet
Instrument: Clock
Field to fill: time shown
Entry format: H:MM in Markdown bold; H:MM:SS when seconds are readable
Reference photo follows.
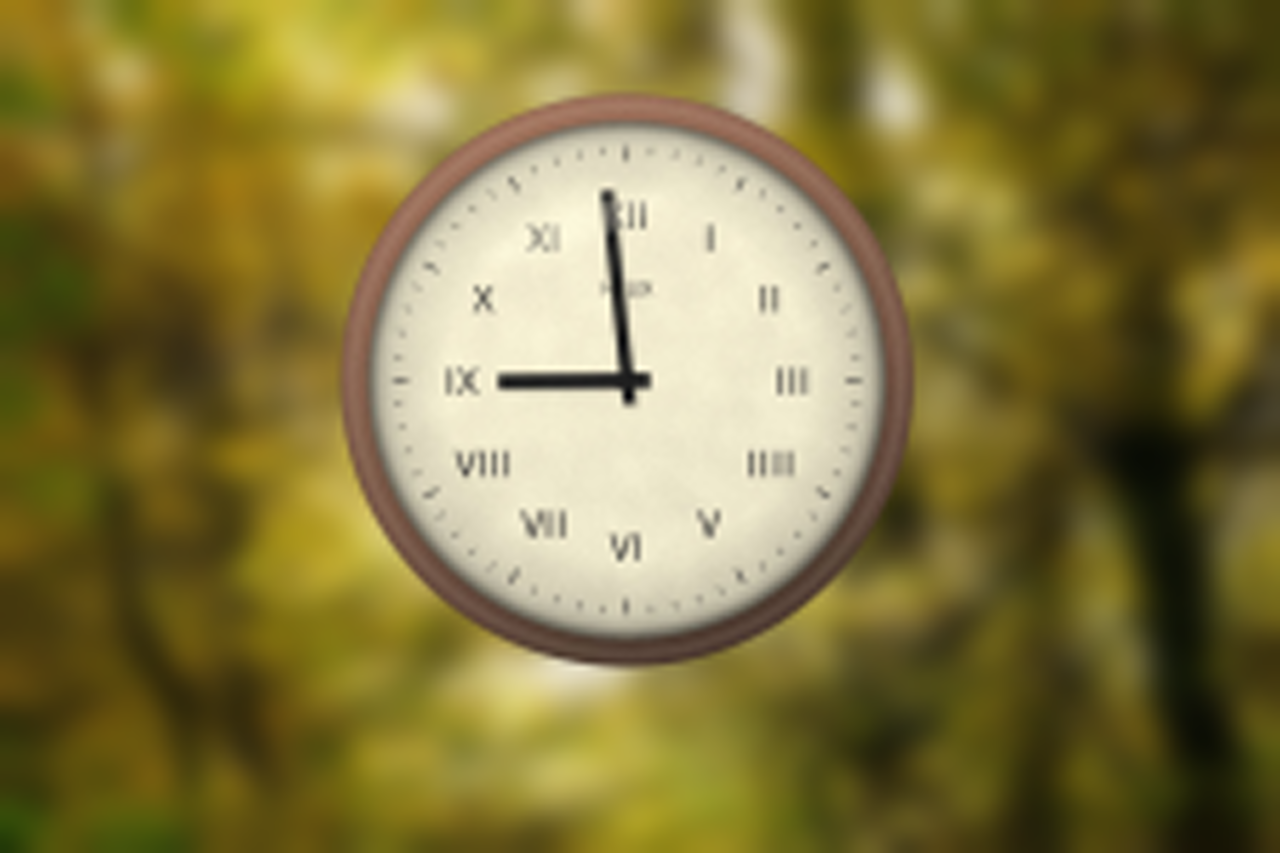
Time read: **8:59**
